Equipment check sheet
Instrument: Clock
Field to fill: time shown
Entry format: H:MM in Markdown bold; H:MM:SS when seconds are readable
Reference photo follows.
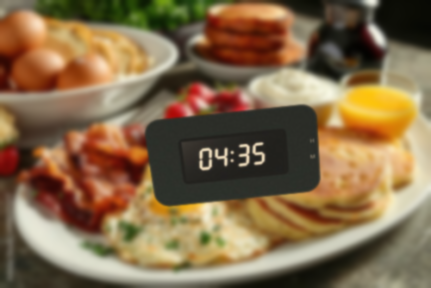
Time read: **4:35**
